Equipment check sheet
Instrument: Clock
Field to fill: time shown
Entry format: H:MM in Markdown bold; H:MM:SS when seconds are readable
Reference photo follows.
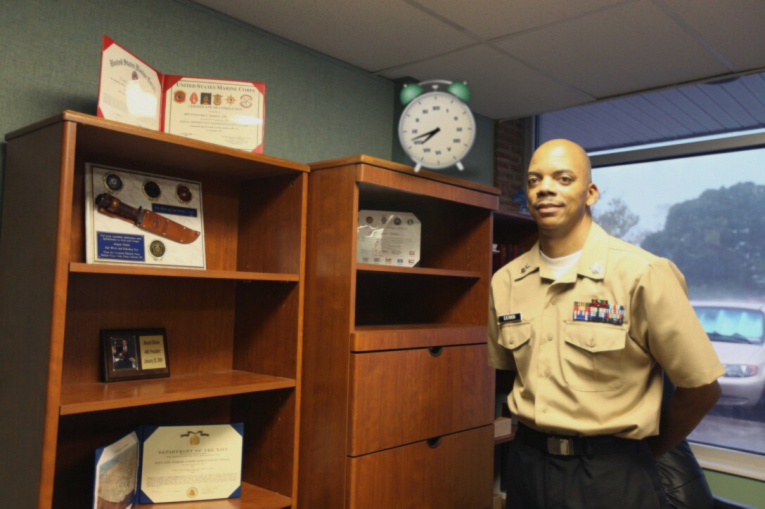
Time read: **7:42**
